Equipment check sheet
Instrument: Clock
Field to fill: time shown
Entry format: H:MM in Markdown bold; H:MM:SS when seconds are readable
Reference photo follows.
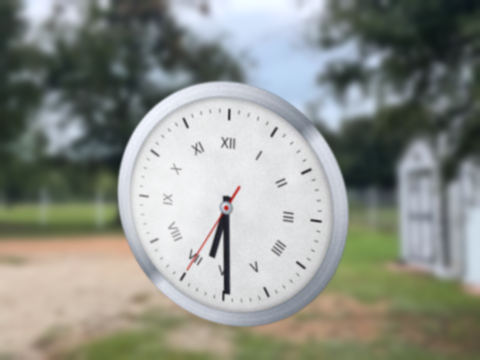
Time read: **6:29:35**
